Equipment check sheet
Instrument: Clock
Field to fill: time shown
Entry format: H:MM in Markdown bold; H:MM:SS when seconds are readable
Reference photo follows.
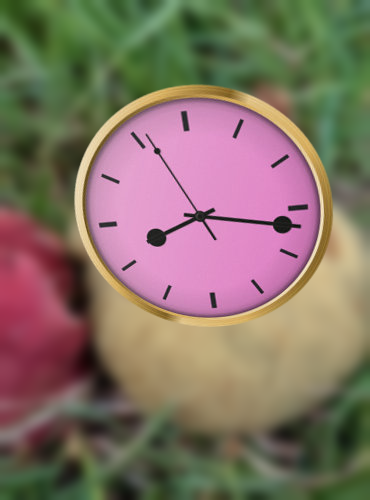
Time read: **8:16:56**
